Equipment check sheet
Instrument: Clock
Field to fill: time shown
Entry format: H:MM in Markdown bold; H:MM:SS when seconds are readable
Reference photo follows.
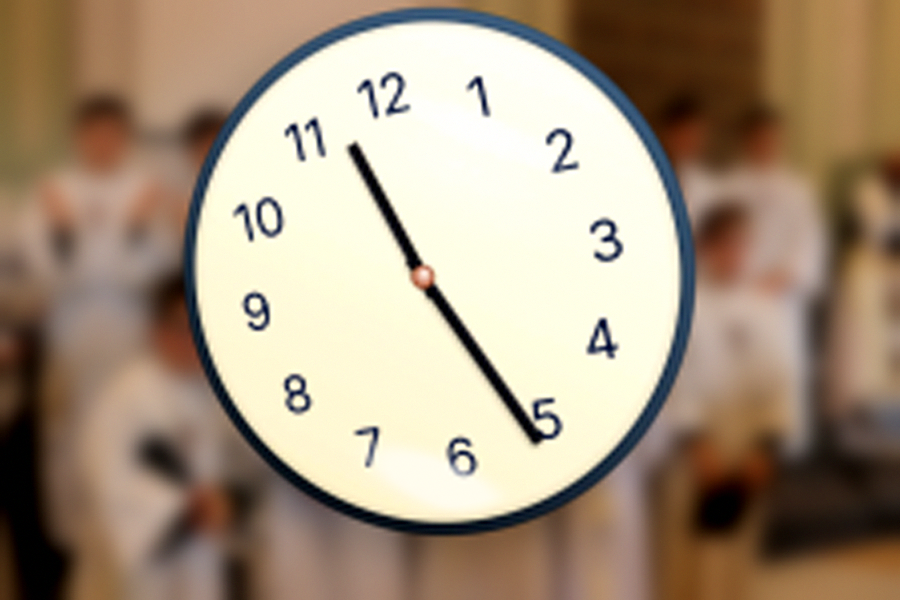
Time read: **11:26**
